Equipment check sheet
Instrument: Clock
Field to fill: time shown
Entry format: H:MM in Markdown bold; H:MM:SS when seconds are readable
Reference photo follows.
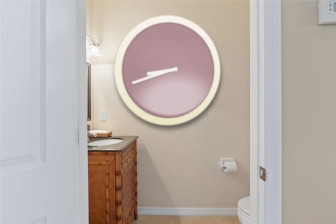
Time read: **8:42**
